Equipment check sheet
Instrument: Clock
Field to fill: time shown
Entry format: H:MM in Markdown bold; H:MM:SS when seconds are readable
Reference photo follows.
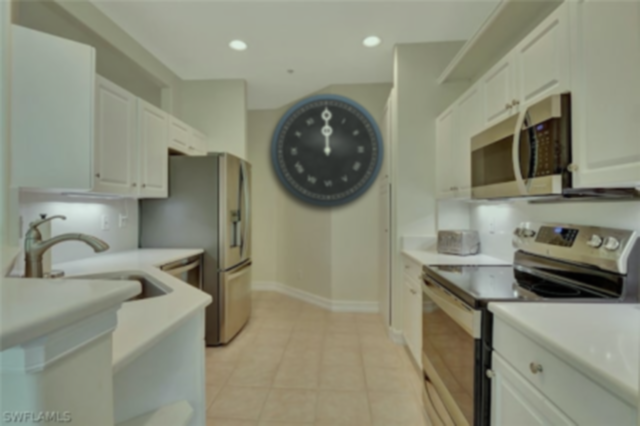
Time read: **12:00**
